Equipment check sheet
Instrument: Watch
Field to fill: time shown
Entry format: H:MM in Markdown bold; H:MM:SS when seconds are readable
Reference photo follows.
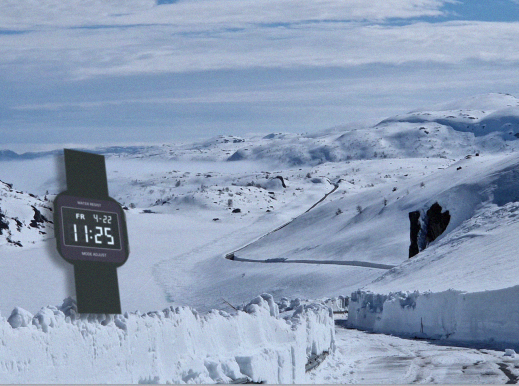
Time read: **11:25**
